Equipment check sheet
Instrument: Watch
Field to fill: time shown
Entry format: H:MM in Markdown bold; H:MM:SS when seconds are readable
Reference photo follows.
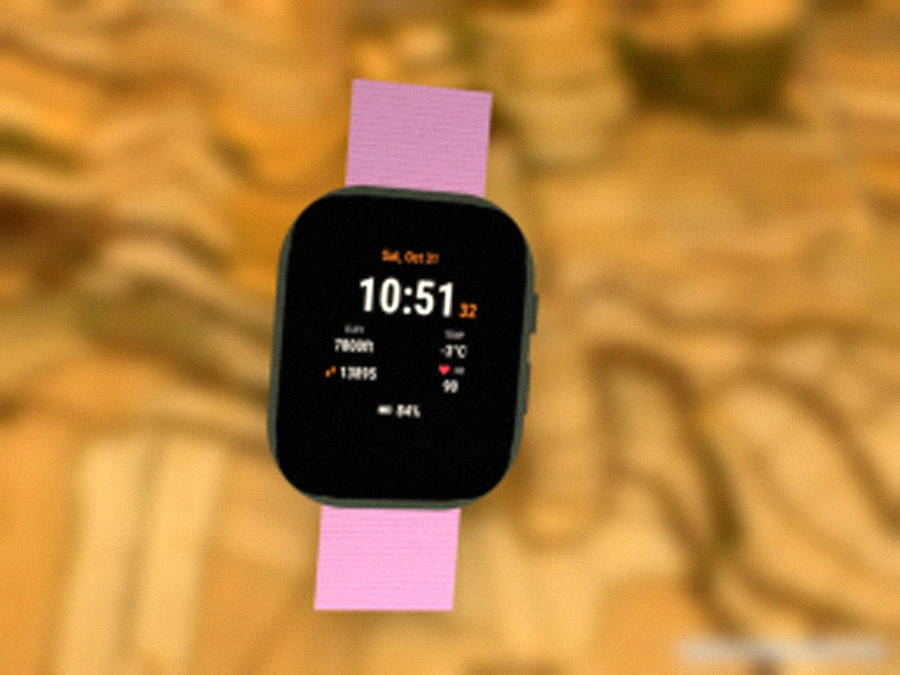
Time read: **10:51**
